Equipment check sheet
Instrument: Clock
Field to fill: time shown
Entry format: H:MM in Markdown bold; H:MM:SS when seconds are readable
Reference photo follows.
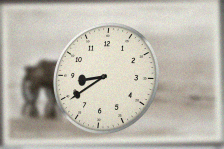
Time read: **8:39**
